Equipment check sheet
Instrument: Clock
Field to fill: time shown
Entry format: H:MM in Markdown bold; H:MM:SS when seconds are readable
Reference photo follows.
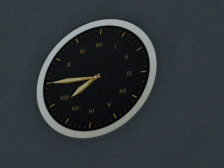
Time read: **7:45**
